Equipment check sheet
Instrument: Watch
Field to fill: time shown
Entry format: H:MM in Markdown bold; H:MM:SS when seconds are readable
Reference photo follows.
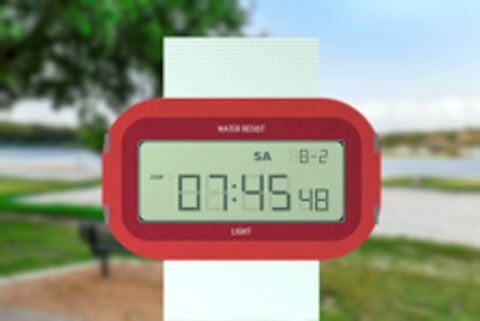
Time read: **7:45:48**
